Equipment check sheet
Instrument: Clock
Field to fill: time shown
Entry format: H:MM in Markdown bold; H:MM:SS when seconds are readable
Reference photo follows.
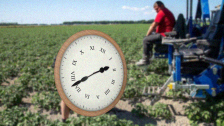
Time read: **1:37**
